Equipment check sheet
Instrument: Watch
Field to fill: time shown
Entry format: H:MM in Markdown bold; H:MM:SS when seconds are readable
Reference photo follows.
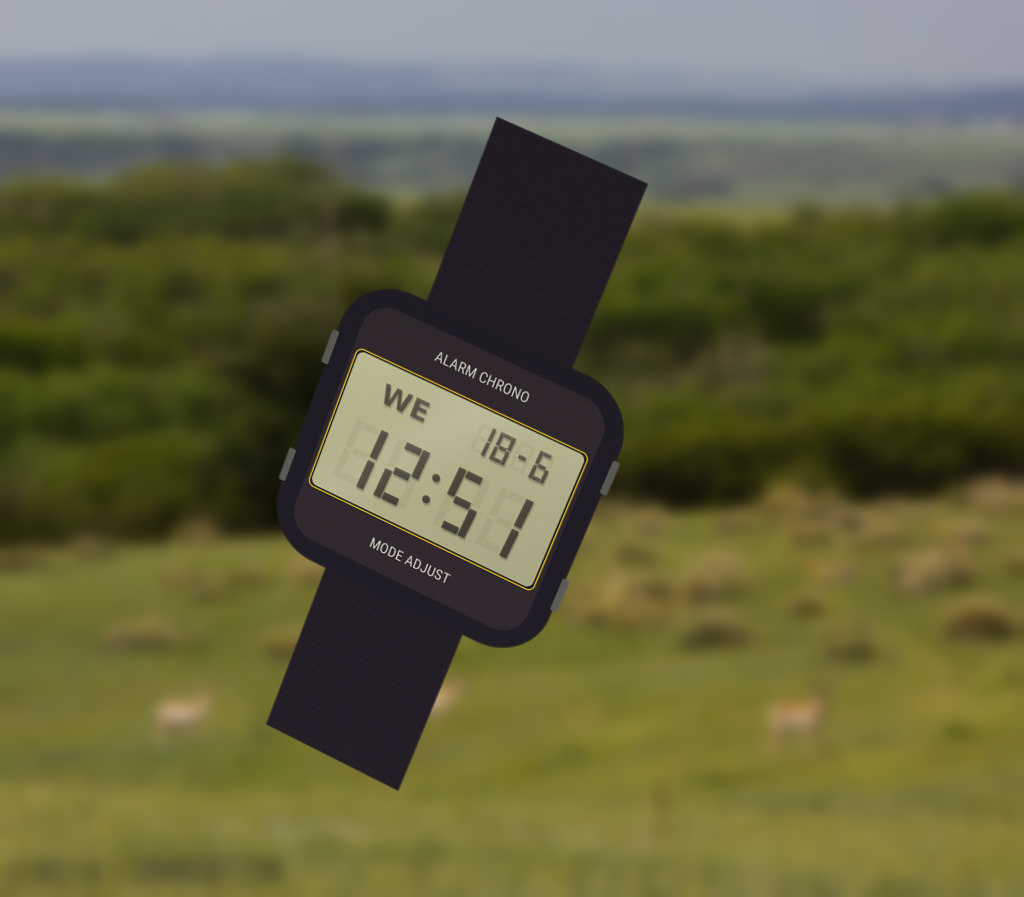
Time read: **12:51**
